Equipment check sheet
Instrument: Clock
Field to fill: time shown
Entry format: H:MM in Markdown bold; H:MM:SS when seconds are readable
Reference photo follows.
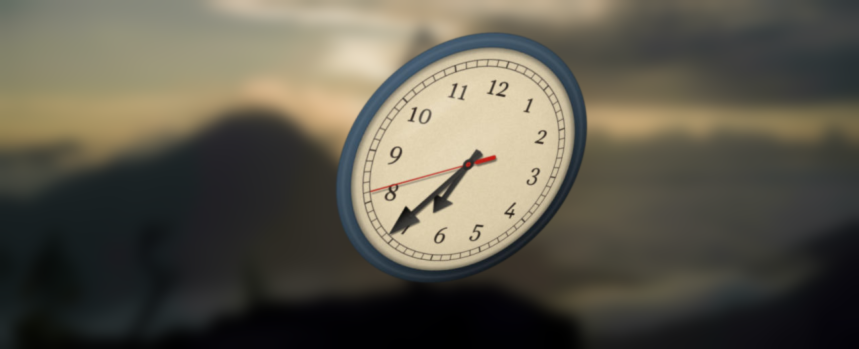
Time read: **6:35:41**
